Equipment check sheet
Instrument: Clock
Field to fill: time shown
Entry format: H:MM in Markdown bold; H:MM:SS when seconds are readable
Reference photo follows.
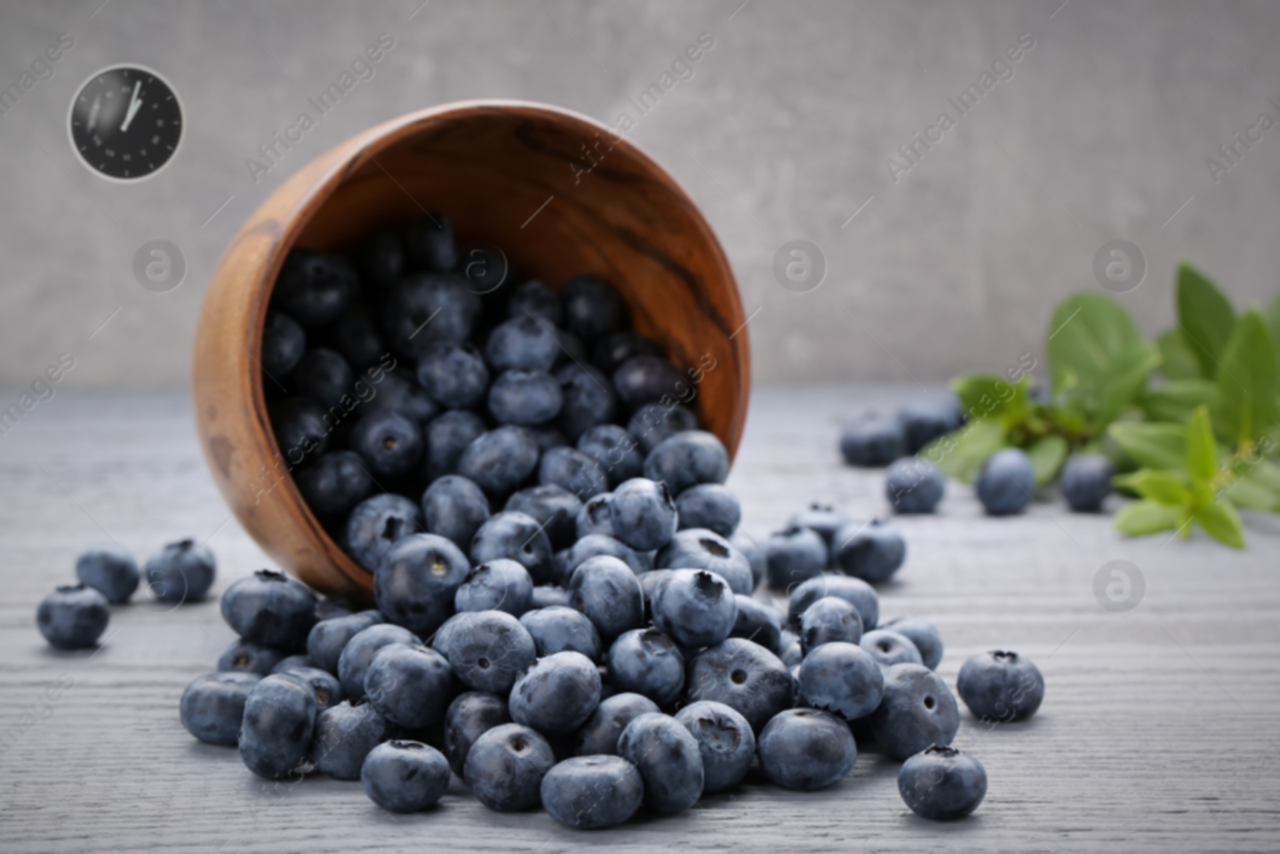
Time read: **1:03**
